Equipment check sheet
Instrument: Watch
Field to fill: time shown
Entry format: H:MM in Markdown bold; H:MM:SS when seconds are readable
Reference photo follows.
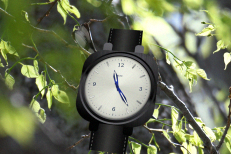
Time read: **11:24**
